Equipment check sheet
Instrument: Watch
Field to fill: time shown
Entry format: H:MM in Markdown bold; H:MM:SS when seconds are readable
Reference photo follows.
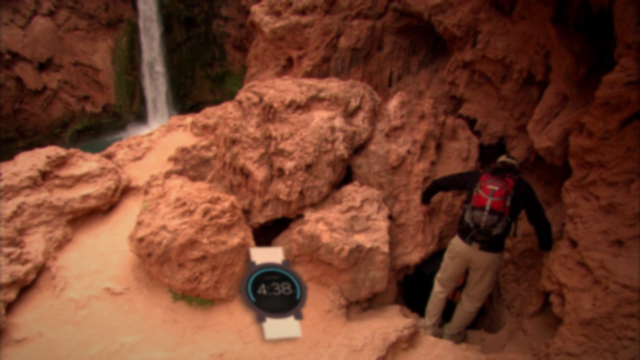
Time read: **4:38**
